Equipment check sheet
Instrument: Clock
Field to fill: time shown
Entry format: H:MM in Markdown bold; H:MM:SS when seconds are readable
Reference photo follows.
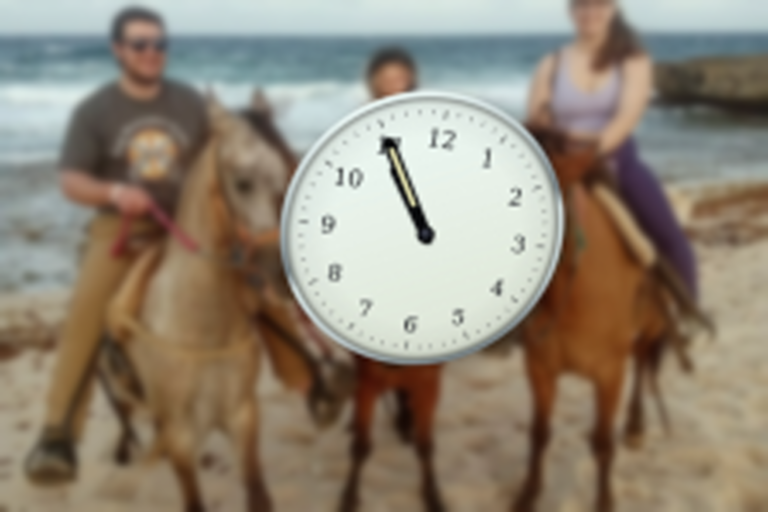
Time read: **10:55**
